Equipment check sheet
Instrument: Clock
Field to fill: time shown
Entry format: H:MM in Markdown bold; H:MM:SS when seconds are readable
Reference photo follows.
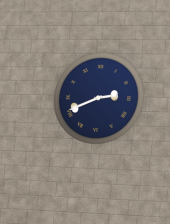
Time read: **2:41**
